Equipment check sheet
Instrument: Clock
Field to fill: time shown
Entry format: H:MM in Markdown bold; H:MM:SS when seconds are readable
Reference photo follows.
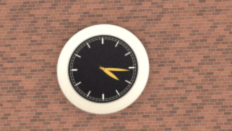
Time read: **4:16**
